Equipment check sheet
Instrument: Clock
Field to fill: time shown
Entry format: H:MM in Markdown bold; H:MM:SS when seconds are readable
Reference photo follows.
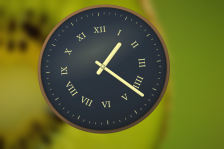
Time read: **1:22**
